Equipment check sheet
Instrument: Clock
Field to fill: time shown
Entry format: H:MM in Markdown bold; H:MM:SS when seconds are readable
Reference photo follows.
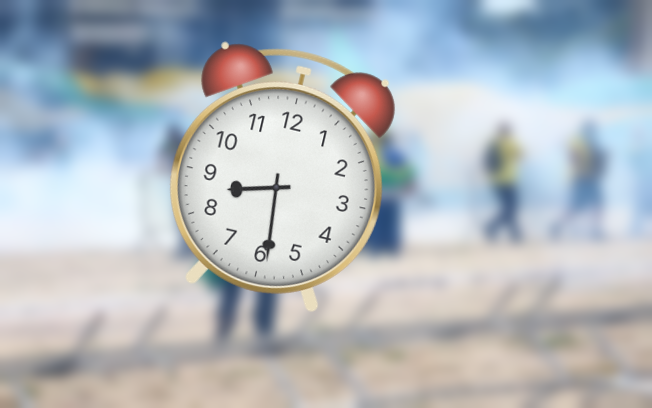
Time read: **8:29**
